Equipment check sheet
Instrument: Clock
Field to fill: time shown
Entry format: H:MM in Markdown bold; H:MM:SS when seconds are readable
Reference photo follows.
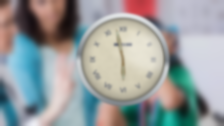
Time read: **5:58**
